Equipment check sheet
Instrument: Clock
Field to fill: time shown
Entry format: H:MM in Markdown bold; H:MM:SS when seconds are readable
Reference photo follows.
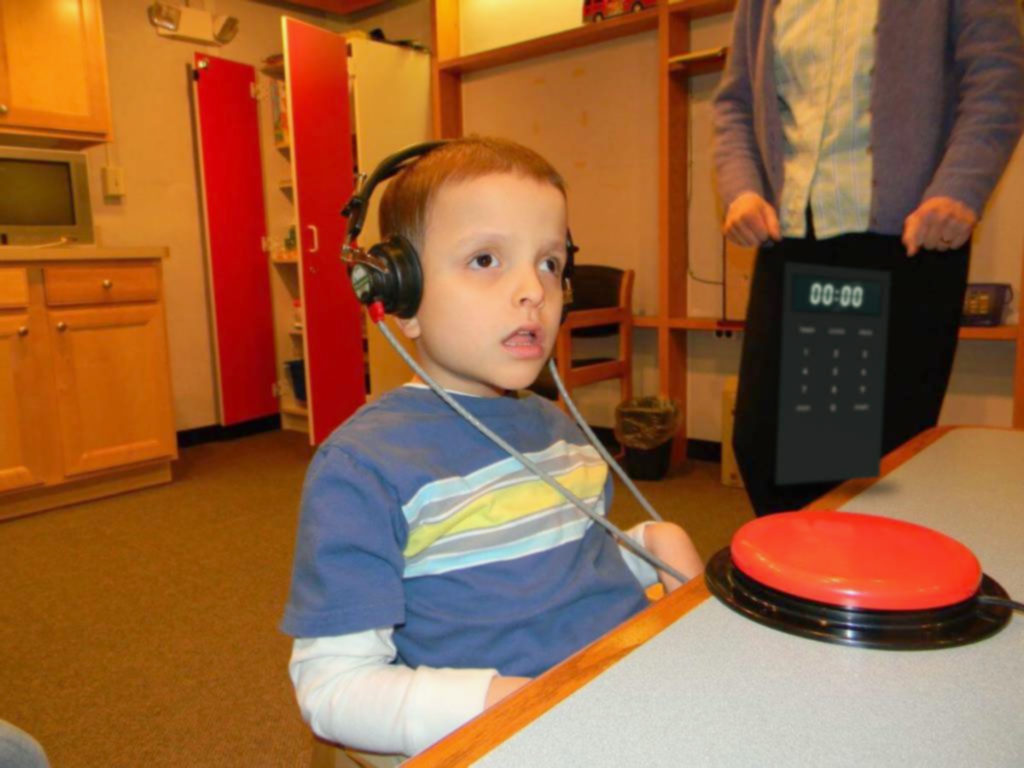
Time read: **0:00**
